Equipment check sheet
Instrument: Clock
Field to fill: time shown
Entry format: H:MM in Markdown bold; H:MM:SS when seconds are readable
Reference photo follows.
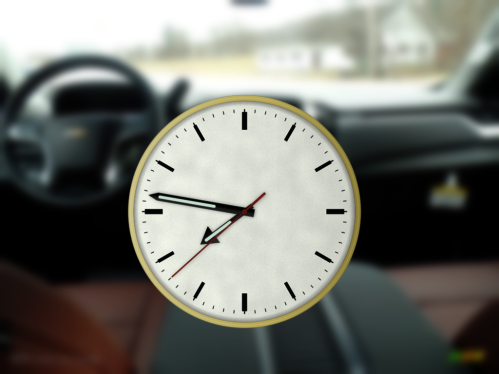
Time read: **7:46:38**
